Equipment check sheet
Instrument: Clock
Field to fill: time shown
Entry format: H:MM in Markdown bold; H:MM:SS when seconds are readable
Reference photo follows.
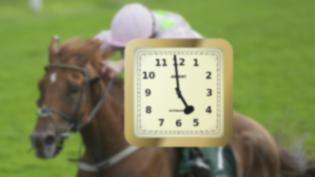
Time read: **4:59**
